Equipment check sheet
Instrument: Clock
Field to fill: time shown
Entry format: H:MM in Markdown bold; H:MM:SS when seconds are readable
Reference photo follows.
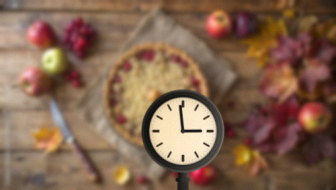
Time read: **2:59**
